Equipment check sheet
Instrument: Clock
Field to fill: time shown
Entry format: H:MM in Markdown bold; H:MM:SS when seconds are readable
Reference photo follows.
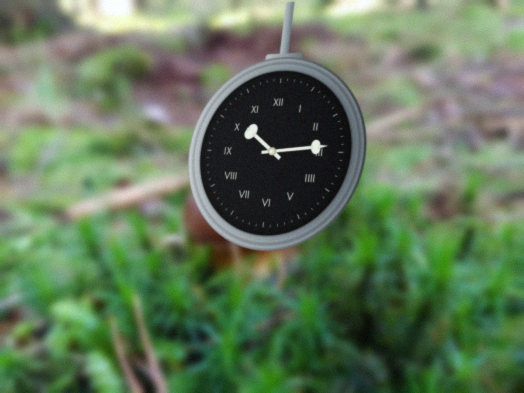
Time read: **10:14**
